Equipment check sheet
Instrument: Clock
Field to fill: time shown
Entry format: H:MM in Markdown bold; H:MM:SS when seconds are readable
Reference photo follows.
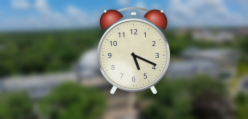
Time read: **5:19**
